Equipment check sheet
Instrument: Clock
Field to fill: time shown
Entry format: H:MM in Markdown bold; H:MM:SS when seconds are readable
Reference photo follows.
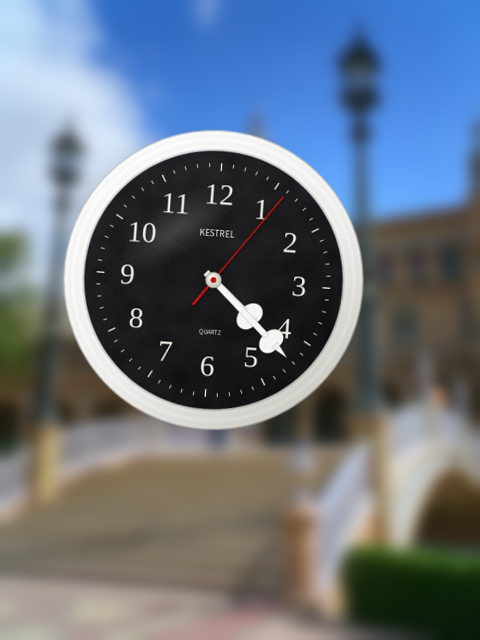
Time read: **4:22:06**
